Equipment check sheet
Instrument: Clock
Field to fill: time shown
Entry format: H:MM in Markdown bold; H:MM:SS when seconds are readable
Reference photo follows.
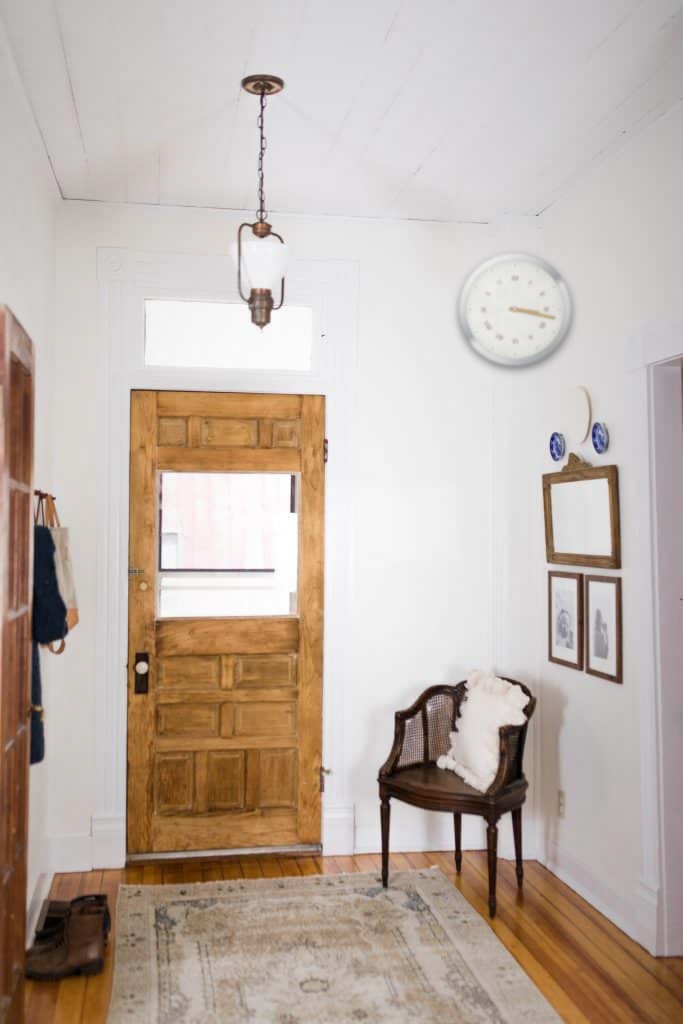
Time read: **3:17**
